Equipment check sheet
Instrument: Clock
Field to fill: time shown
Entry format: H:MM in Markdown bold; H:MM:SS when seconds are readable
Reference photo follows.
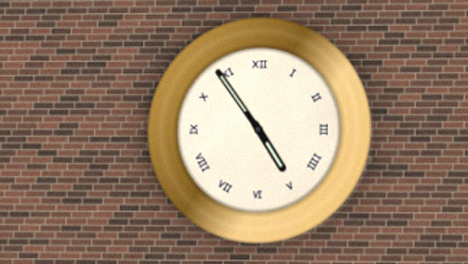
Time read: **4:54**
